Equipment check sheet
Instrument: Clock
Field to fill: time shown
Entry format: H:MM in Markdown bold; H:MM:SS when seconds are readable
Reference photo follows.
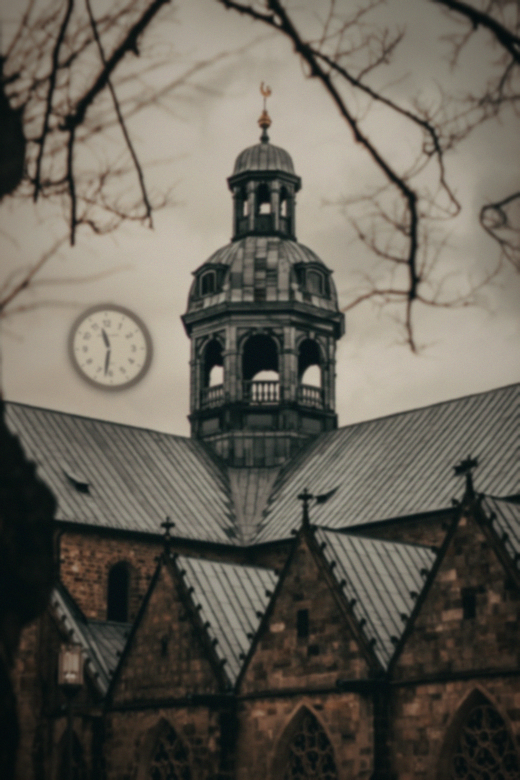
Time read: **11:32**
